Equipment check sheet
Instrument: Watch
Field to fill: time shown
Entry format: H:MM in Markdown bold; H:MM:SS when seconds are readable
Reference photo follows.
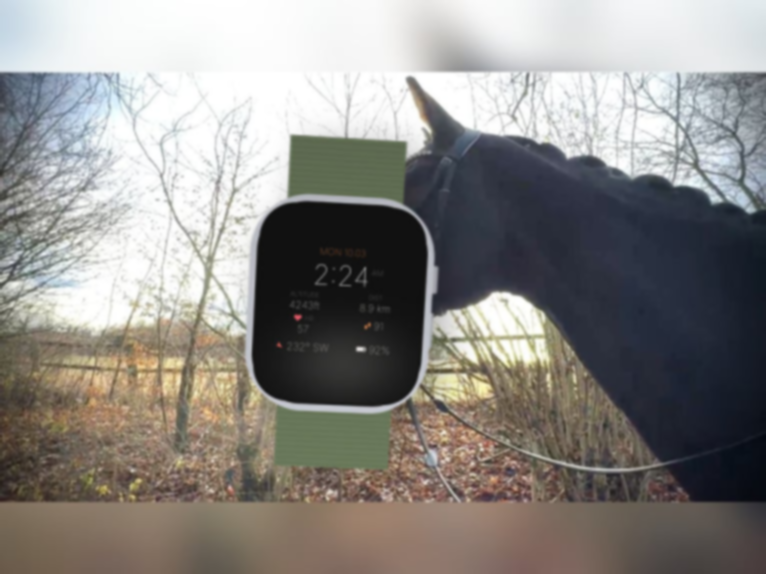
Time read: **2:24**
